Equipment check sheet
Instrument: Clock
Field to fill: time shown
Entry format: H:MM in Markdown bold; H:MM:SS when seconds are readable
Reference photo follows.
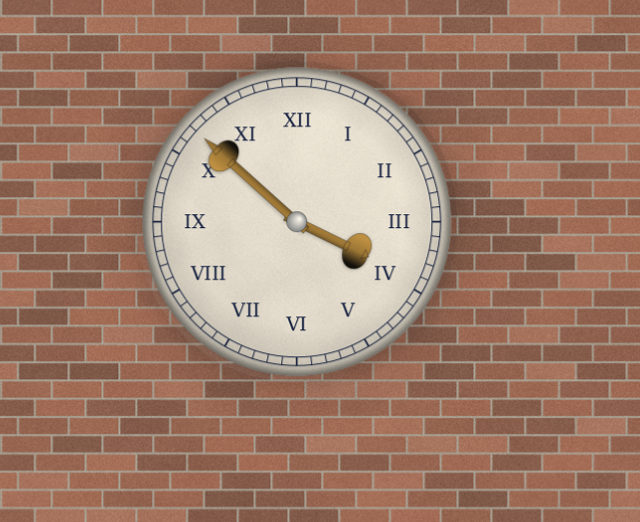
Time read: **3:52**
